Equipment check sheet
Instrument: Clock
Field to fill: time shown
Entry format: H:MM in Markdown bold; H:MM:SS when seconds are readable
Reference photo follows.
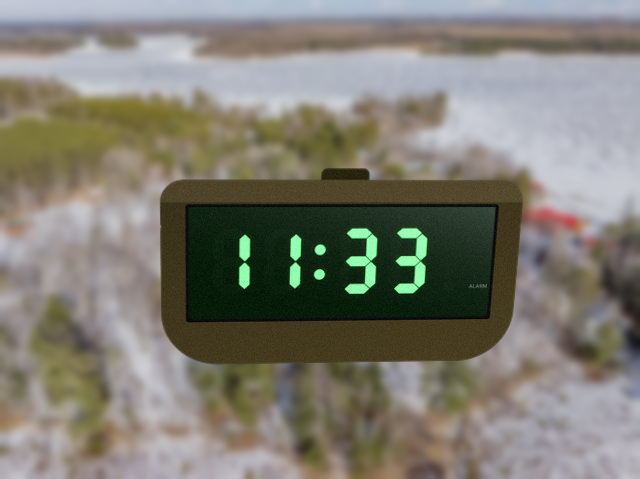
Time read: **11:33**
